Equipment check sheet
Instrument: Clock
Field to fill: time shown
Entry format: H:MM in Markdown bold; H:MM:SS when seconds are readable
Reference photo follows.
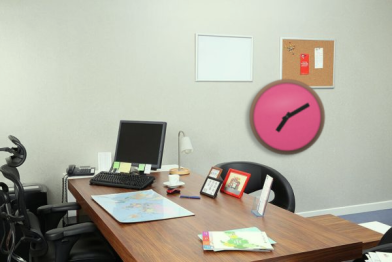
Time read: **7:10**
